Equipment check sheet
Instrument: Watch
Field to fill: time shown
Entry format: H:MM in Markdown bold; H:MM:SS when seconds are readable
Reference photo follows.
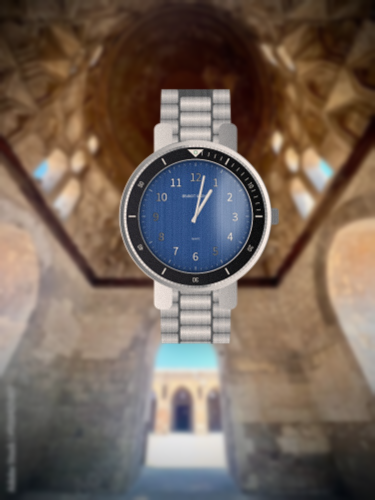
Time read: **1:02**
